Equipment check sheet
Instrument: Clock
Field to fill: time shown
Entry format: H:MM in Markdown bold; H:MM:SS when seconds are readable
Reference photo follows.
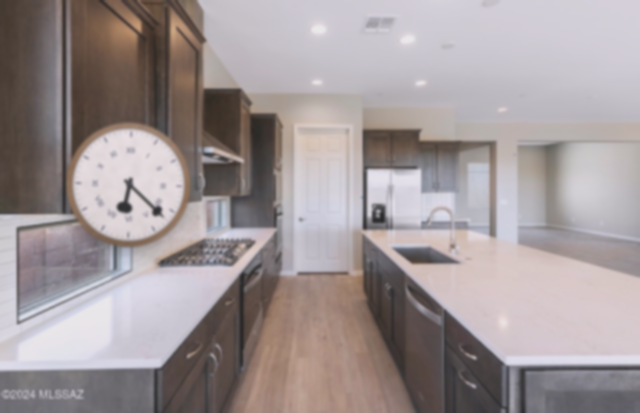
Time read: **6:22**
